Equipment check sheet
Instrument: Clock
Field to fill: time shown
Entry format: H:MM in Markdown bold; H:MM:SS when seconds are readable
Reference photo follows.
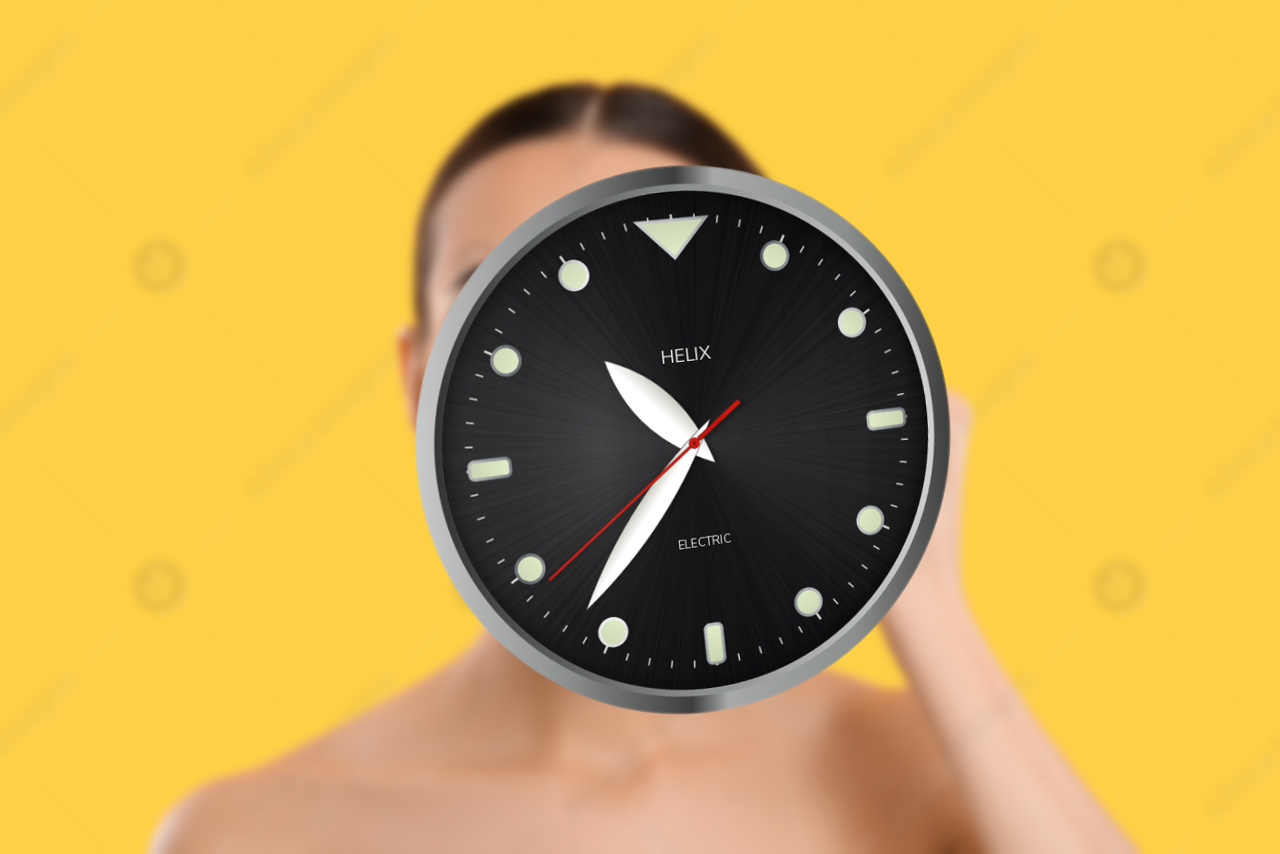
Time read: **10:36:39**
